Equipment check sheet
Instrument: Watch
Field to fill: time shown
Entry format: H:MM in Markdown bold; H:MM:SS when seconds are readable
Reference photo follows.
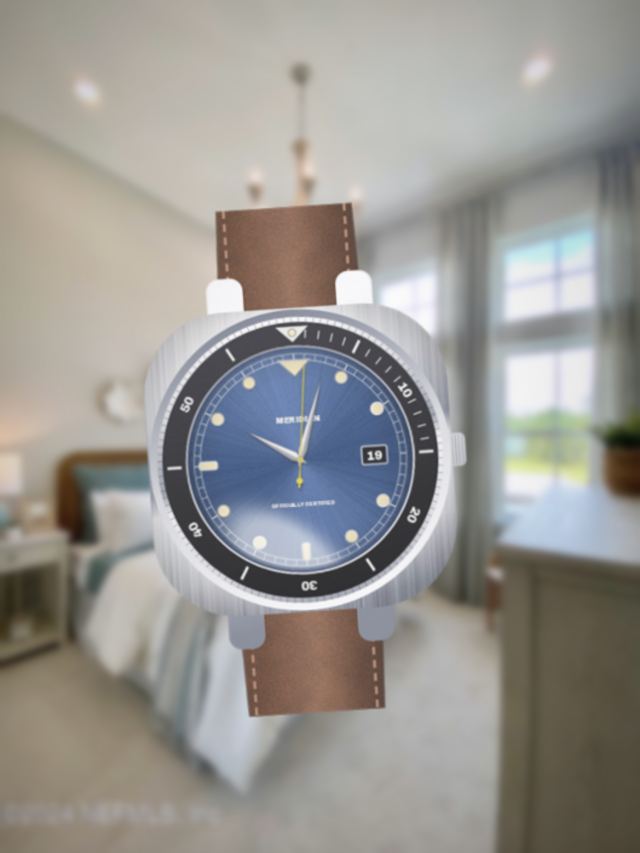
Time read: **10:03:01**
